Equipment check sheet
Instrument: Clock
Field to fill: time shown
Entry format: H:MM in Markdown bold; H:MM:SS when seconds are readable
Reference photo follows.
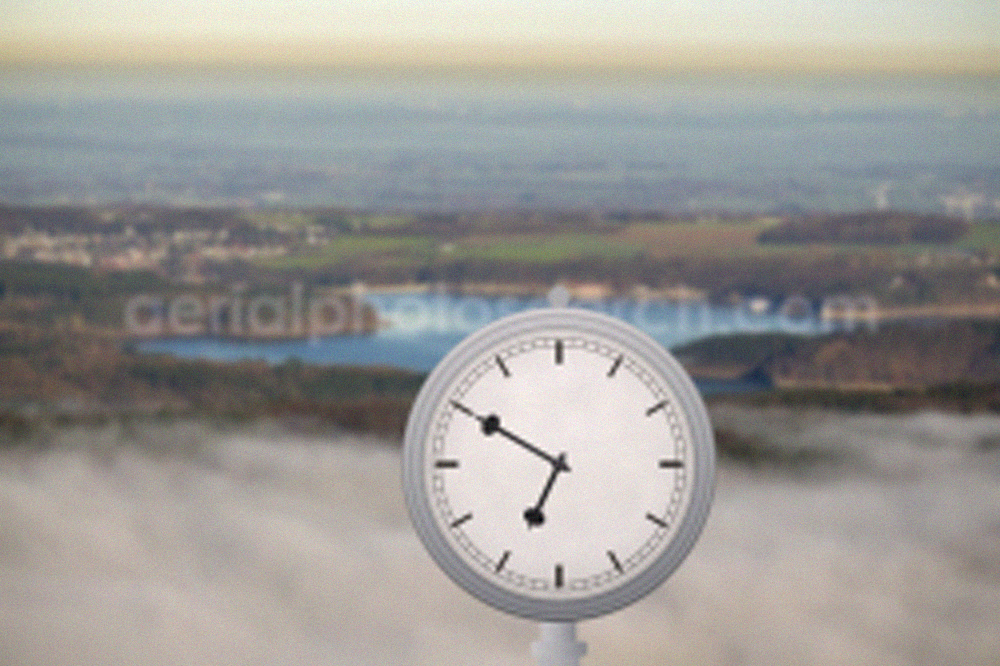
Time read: **6:50**
